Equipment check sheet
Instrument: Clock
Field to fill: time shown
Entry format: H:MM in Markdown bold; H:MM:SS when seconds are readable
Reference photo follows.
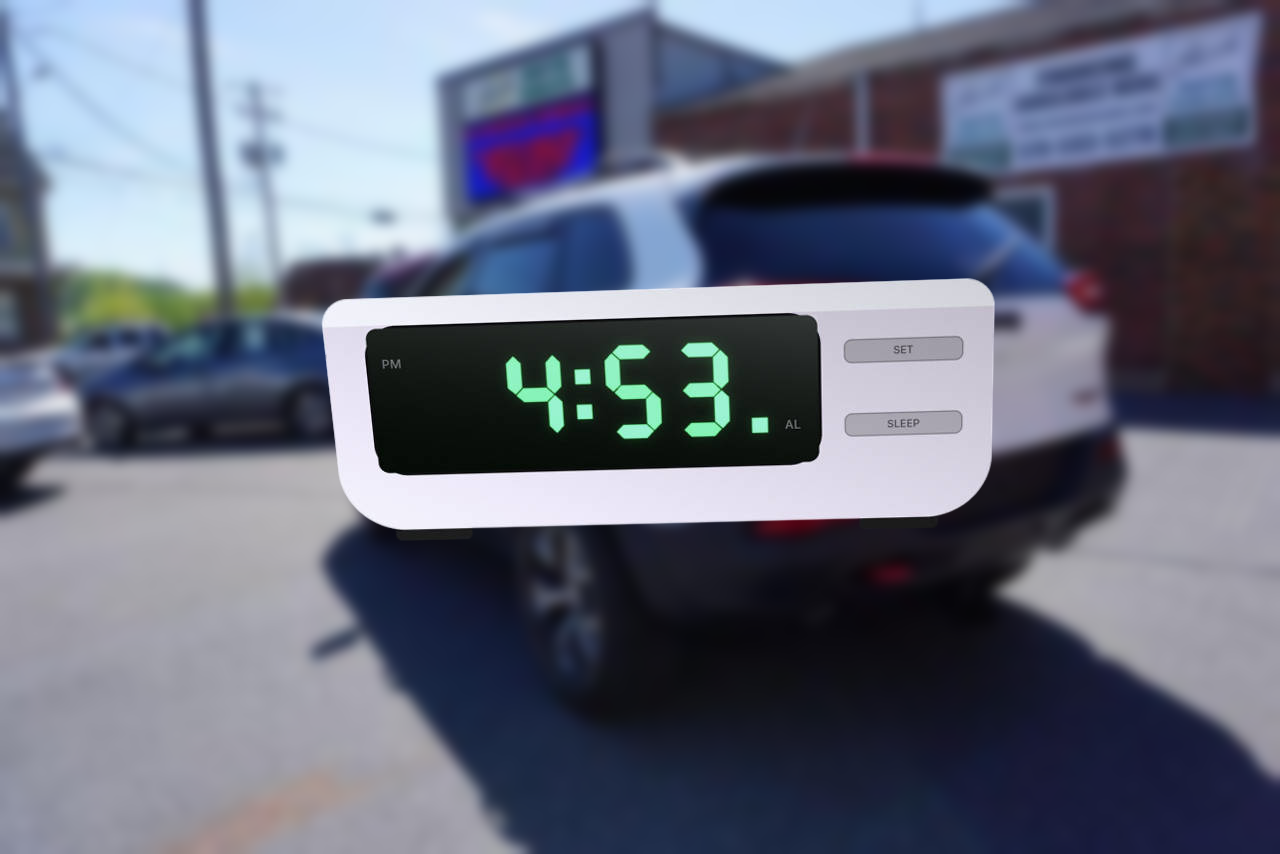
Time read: **4:53**
